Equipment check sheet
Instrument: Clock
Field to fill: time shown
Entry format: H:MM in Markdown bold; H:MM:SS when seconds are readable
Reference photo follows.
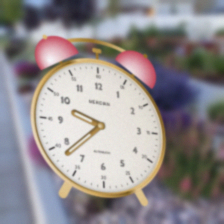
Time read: **9:38**
